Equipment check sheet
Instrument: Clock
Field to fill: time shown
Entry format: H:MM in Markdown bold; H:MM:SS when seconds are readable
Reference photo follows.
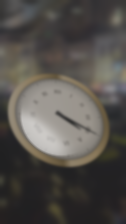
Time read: **4:20**
